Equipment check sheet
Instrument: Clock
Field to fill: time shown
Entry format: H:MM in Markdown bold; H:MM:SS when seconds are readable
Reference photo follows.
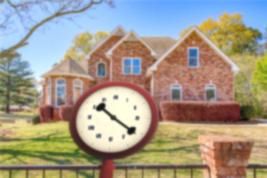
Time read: **10:21**
